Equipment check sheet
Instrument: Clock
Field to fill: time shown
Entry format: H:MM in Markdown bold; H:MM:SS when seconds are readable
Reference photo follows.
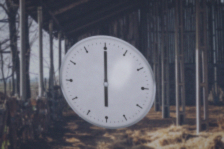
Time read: **6:00**
